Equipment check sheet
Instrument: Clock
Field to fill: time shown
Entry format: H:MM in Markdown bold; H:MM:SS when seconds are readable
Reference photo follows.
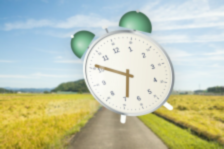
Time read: **6:51**
